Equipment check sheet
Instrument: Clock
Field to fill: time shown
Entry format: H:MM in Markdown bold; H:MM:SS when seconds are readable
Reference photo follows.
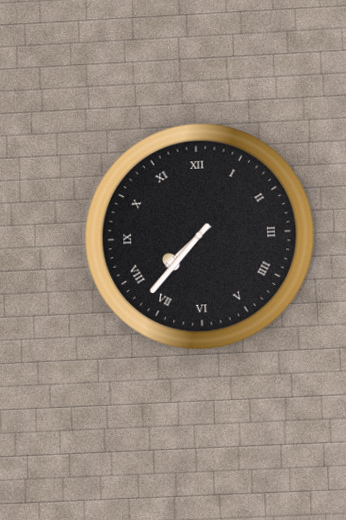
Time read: **7:37**
